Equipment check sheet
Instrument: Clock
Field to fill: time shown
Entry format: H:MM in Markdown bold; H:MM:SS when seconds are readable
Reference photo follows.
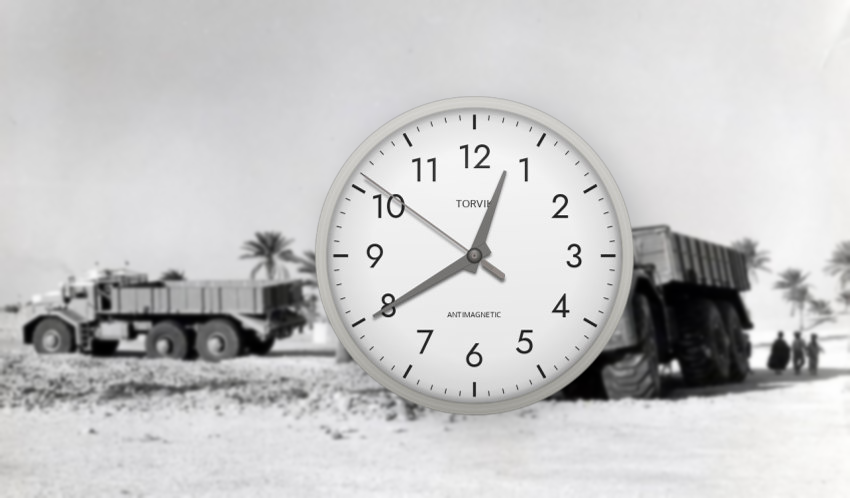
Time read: **12:39:51**
